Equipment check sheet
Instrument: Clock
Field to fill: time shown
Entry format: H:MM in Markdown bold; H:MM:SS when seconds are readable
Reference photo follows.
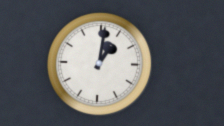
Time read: **1:01**
